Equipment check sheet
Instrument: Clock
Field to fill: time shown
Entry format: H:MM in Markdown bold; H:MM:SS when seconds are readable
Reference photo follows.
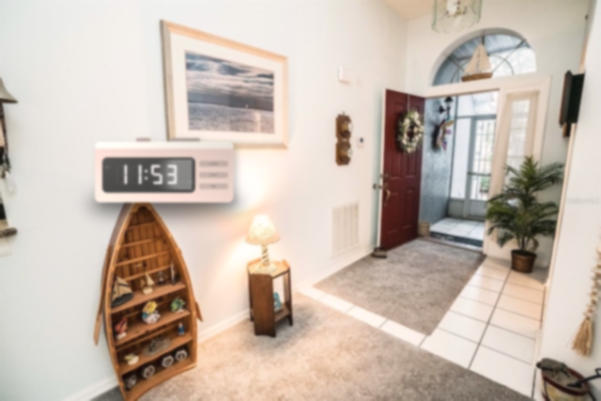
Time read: **11:53**
